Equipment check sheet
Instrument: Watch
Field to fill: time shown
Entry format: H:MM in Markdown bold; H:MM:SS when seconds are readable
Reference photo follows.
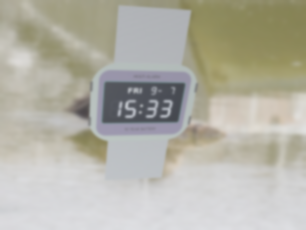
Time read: **15:33**
